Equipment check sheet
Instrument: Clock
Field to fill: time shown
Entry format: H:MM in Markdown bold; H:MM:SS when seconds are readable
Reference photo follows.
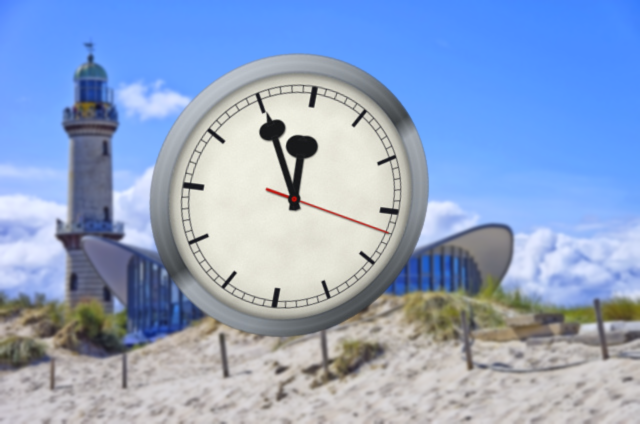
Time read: **11:55:17**
